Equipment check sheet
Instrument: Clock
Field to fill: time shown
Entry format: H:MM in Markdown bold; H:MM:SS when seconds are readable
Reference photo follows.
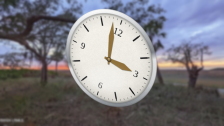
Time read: **2:58**
